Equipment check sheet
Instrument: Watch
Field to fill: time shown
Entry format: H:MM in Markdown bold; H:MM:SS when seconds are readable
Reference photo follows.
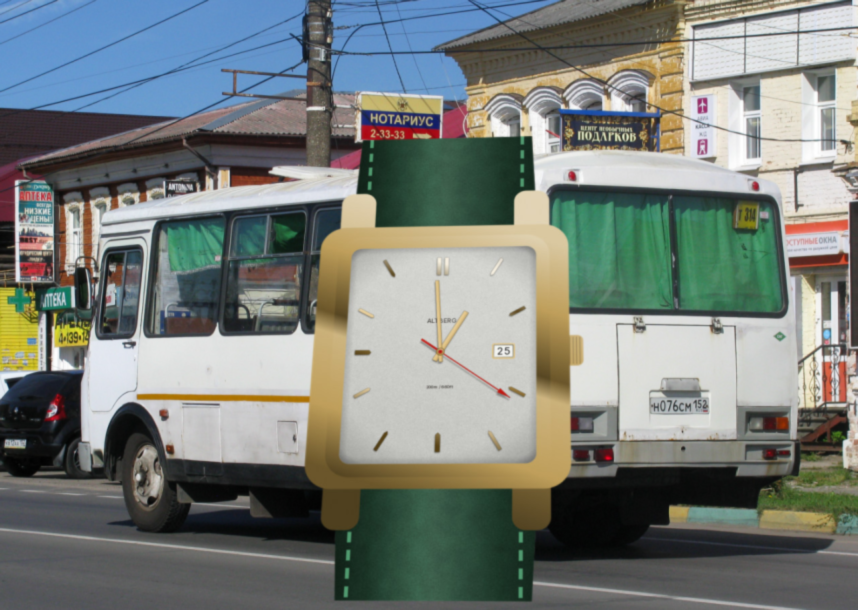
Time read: **12:59:21**
